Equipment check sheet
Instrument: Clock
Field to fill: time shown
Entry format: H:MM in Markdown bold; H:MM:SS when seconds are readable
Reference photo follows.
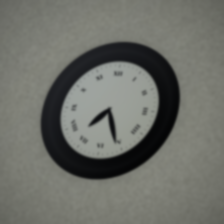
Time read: **7:26**
